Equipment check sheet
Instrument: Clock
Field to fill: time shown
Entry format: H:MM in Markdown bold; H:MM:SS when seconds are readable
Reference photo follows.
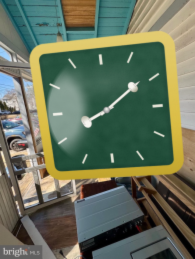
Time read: **8:09**
